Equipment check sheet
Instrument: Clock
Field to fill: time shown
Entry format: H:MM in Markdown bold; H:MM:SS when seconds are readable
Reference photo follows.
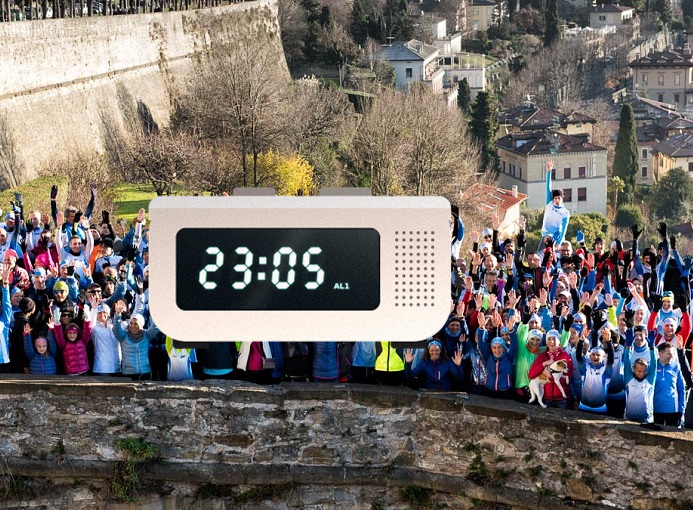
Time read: **23:05**
